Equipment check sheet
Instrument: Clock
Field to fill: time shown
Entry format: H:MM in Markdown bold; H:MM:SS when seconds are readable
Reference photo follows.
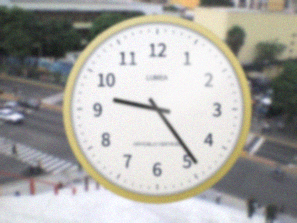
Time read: **9:24**
